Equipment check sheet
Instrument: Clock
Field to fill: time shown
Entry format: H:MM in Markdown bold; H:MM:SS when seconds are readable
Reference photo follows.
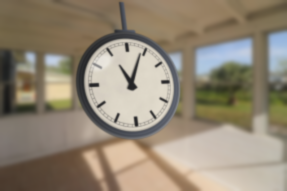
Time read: **11:04**
